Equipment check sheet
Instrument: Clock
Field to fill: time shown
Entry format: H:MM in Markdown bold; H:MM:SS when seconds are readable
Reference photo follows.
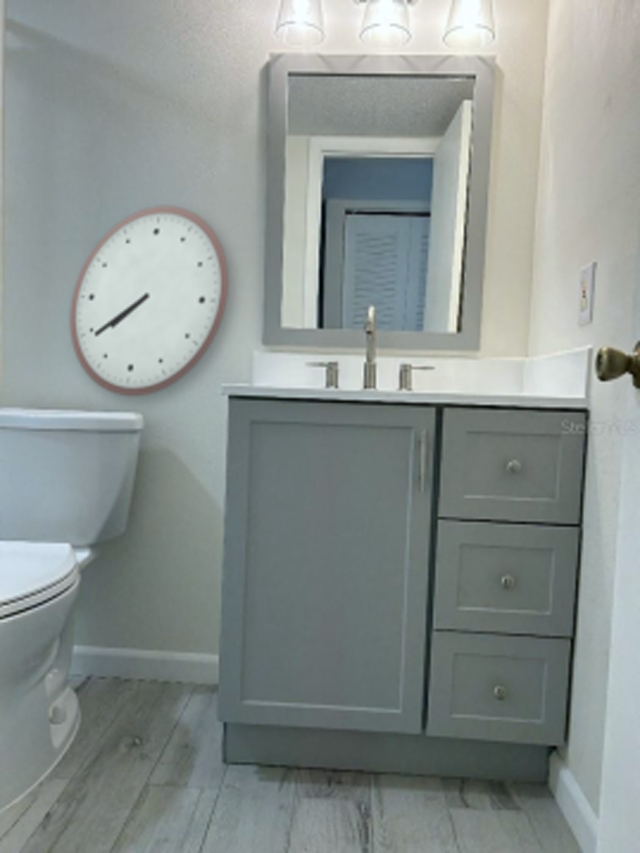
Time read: **7:39**
